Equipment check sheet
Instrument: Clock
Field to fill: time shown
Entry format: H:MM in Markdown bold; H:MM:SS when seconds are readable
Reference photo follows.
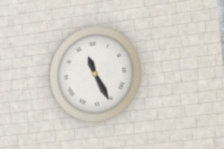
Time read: **11:26**
